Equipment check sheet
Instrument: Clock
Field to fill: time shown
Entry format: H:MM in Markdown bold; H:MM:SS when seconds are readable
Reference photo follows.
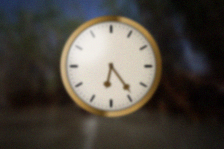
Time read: **6:24**
